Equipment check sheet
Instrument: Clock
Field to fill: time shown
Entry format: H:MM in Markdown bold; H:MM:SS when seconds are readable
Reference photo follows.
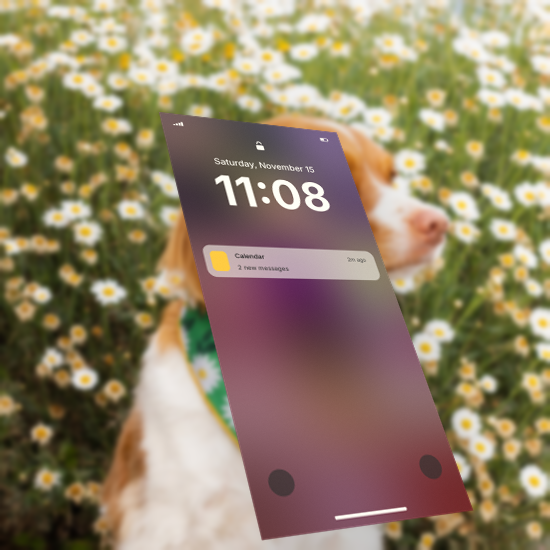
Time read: **11:08**
